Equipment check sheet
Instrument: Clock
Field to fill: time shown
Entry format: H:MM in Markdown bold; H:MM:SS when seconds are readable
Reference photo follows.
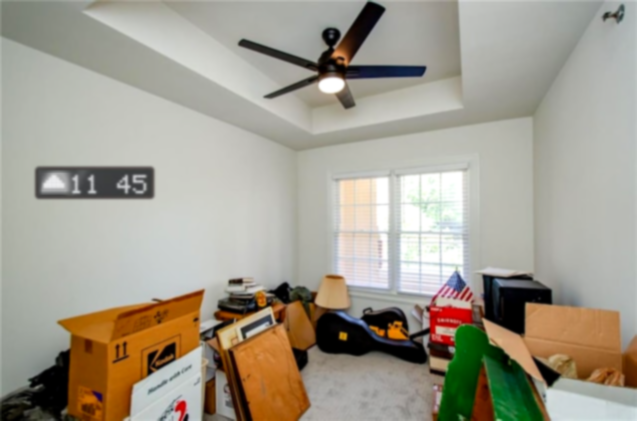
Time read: **11:45**
